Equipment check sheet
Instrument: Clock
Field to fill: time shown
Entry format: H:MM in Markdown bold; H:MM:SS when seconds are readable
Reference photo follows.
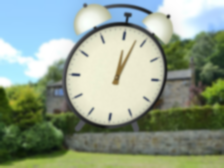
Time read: **12:03**
